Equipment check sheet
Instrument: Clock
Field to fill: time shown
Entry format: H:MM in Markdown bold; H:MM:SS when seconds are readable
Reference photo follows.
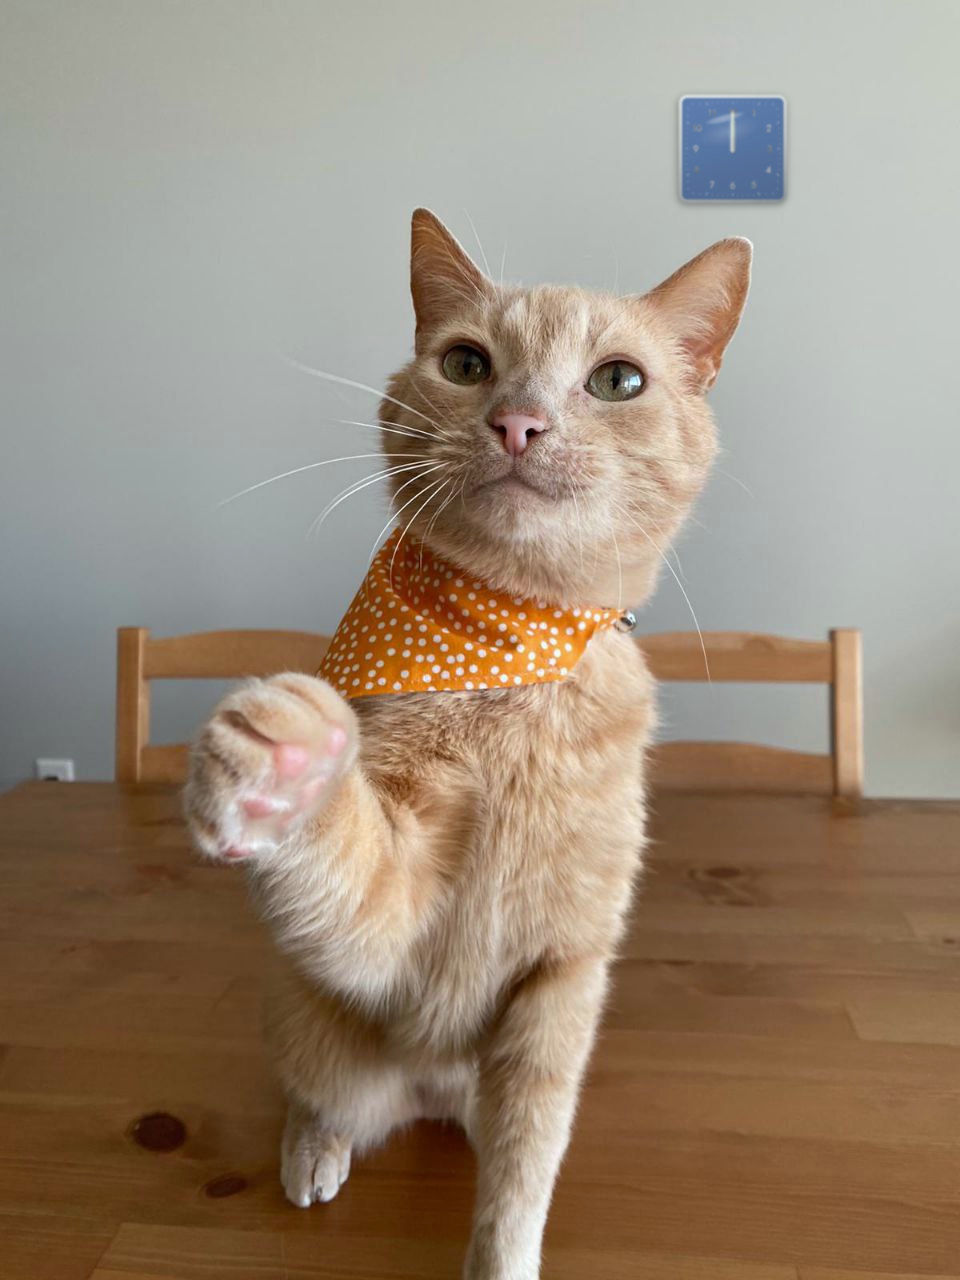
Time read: **12:00**
